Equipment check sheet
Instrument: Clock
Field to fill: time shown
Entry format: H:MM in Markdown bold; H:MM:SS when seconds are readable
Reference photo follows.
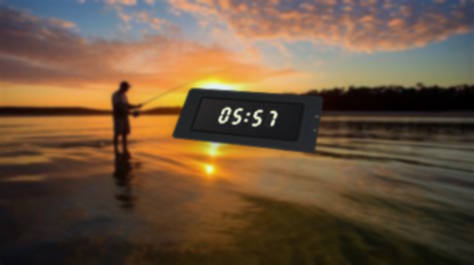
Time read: **5:57**
